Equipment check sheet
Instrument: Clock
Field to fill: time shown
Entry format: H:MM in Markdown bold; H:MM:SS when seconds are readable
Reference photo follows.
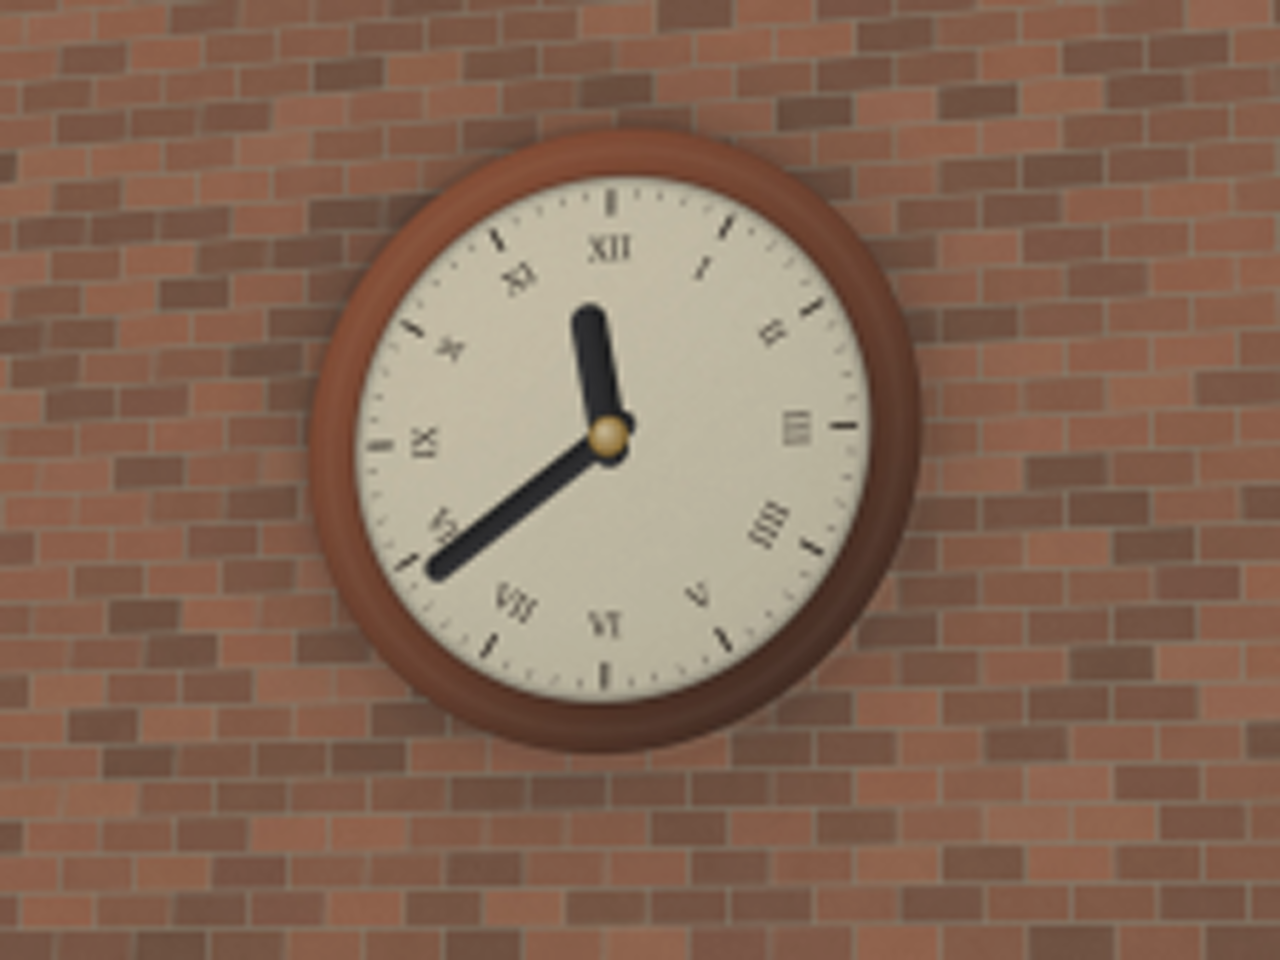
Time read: **11:39**
